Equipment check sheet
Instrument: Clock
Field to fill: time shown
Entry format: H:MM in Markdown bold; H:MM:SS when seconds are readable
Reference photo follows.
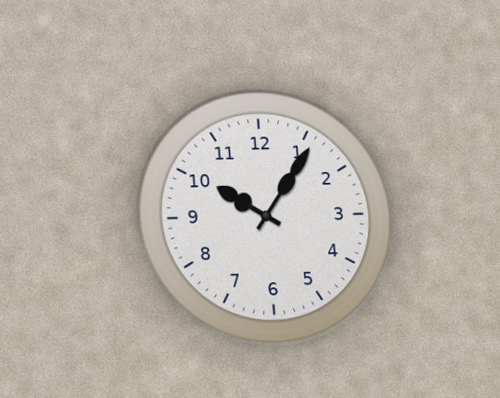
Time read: **10:06**
